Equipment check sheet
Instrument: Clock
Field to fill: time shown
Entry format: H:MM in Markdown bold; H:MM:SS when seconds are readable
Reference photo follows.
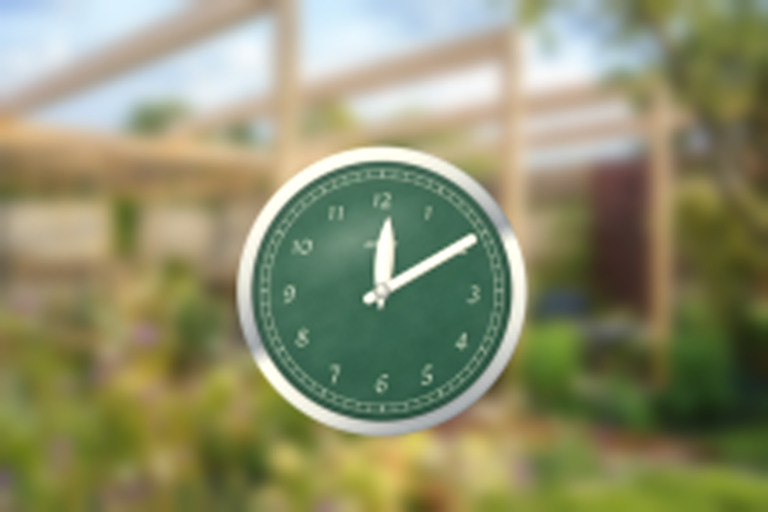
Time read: **12:10**
